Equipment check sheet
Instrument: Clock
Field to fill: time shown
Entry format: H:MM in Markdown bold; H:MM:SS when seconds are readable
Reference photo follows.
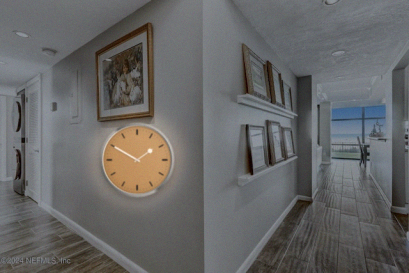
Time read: **1:50**
